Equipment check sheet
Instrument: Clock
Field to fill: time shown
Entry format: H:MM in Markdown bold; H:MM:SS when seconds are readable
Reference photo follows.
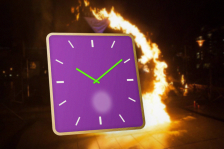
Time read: **10:09**
